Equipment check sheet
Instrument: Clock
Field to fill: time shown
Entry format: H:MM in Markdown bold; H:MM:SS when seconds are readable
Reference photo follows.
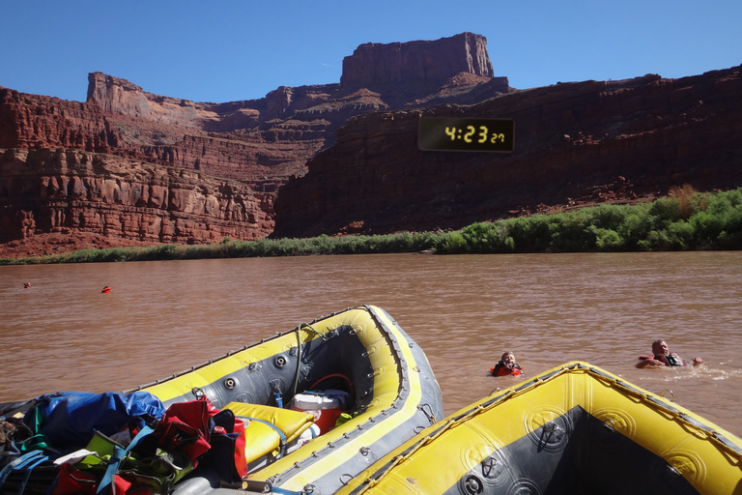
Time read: **4:23:27**
